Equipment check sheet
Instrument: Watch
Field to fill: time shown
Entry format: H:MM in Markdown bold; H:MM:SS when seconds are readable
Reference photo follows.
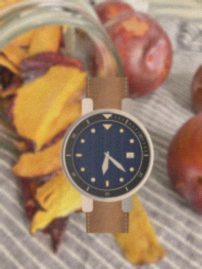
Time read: **6:22**
